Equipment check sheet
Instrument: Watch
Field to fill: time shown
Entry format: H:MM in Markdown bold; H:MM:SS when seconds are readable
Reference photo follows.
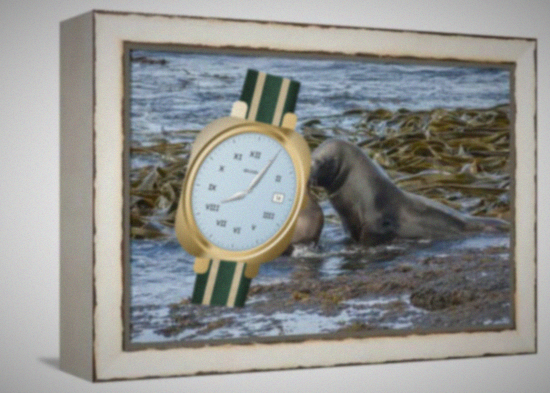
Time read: **8:05**
